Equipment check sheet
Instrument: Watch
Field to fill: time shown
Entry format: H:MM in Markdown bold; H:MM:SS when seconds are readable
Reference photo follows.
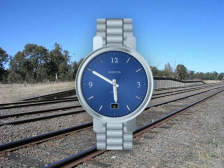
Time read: **5:50**
